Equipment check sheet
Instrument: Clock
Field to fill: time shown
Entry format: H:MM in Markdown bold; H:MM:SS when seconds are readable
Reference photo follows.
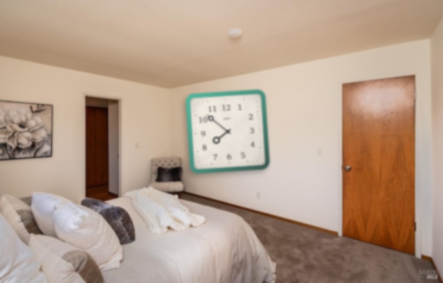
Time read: **7:52**
